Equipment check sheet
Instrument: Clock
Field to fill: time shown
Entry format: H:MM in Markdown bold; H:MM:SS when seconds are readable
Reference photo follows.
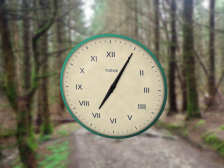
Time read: **7:05**
